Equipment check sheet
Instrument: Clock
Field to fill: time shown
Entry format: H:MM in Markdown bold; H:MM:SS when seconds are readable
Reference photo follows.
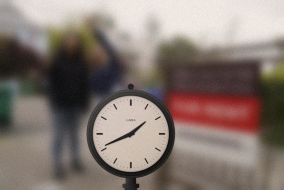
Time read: **1:41**
